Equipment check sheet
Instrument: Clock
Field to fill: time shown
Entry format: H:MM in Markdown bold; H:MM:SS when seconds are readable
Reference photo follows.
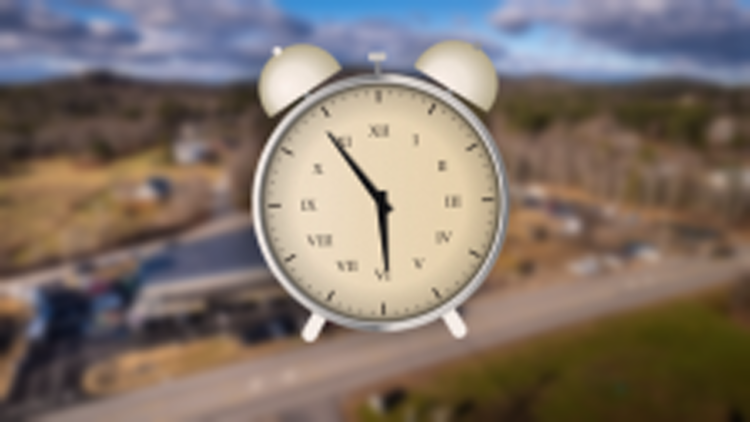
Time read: **5:54**
